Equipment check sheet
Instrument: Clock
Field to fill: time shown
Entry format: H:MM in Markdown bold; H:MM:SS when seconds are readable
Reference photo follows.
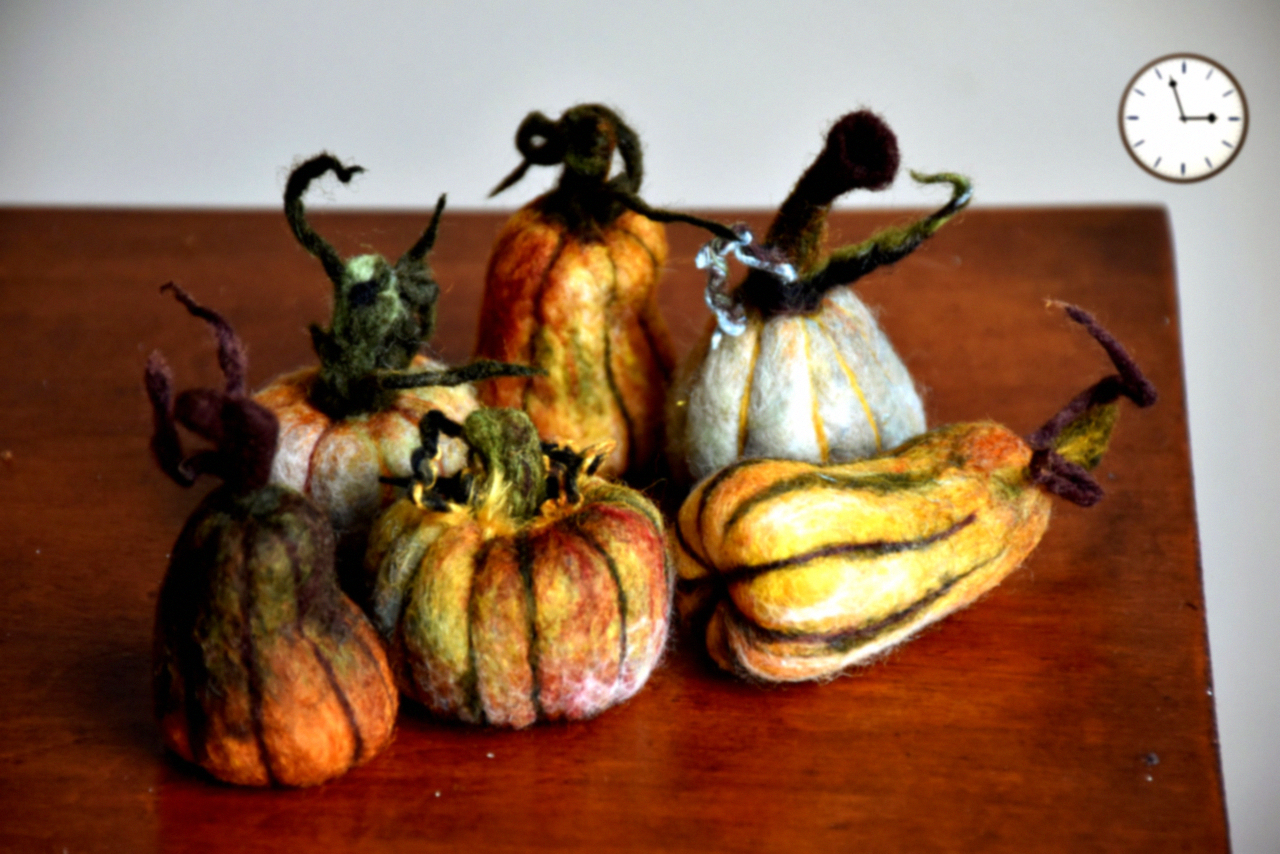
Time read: **2:57**
